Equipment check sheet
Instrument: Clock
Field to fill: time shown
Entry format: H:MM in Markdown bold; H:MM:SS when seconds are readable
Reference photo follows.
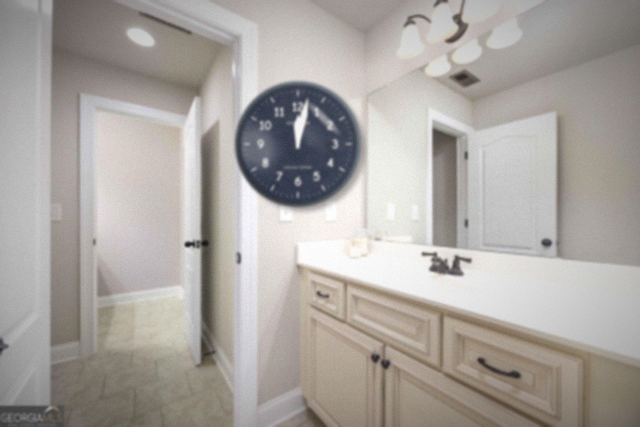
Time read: **12:02**
